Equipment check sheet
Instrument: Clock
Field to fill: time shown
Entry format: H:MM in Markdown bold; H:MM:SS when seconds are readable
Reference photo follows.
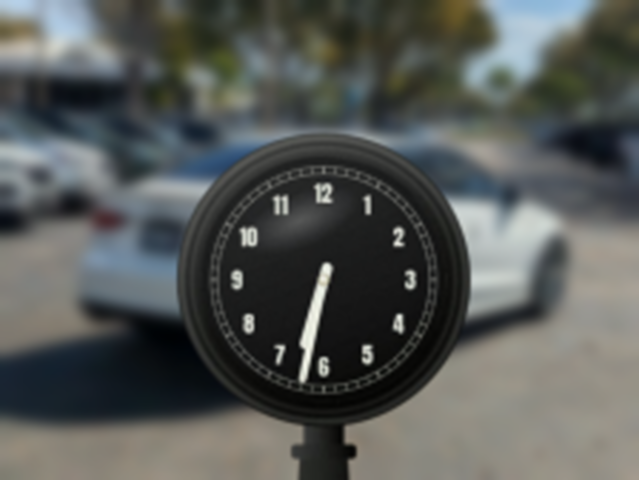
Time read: **6:32**
